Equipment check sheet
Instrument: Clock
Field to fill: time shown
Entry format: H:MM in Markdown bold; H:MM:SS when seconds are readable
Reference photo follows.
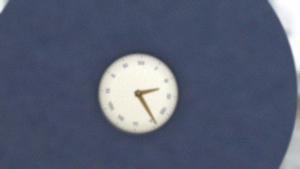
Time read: **2:24**
